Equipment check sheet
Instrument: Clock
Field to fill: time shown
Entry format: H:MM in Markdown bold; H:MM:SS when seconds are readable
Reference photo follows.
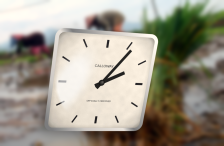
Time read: **2:06**
